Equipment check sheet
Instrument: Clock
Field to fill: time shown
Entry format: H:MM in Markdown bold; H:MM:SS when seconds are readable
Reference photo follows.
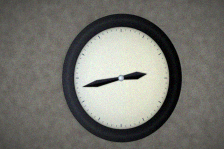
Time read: **2:43**
